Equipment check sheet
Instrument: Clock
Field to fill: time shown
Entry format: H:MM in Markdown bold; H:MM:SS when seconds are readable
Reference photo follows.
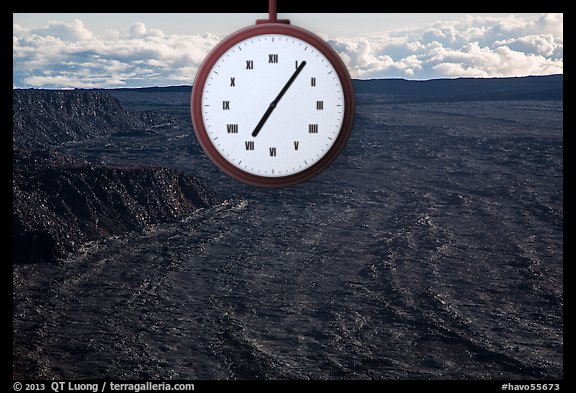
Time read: **7:06**
